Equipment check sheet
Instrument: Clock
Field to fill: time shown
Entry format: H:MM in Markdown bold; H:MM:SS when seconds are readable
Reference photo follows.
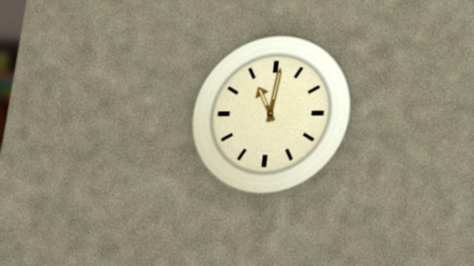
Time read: **11:01**
